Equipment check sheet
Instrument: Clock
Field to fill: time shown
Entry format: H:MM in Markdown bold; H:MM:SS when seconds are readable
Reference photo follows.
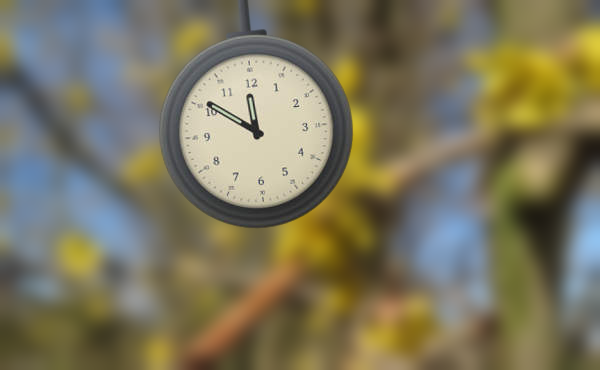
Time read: **11:51**
